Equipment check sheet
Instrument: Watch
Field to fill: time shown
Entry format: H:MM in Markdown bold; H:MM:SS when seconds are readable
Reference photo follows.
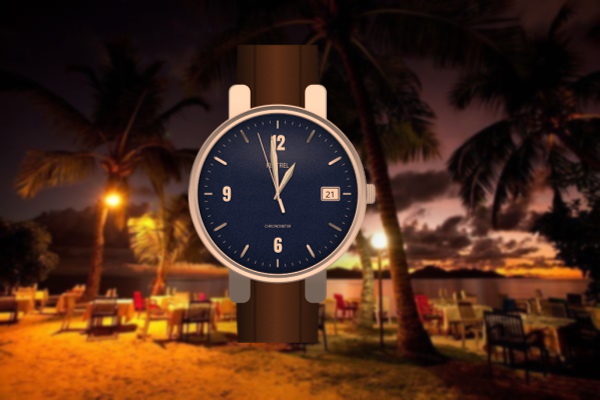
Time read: **12:58:57**
